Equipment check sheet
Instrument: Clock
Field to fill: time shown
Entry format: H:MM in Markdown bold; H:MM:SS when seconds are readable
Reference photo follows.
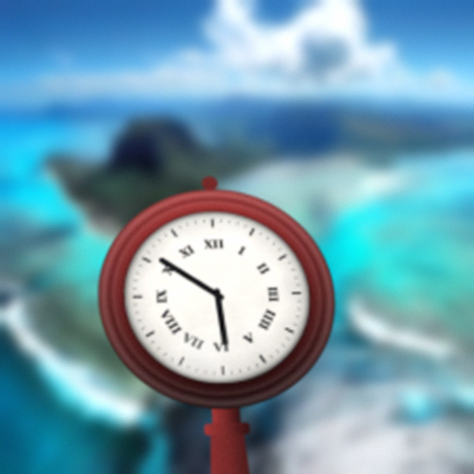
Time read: **5:51**
